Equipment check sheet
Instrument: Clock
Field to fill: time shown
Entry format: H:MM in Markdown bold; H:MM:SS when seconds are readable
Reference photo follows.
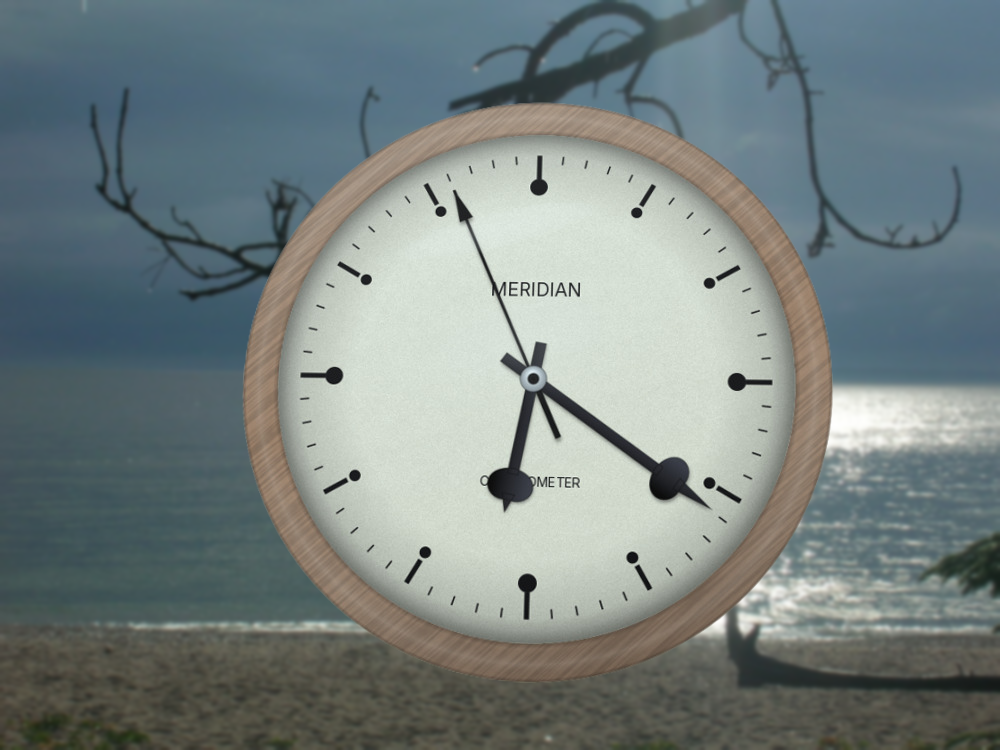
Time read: **6:20:56**
